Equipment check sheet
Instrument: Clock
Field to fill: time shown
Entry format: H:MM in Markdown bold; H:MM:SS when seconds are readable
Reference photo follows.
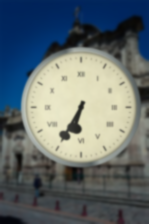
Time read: **6:35**
